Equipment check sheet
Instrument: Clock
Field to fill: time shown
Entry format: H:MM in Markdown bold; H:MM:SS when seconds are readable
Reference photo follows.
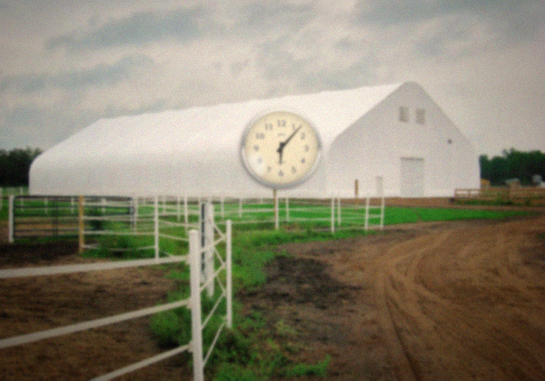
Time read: **6:07**
